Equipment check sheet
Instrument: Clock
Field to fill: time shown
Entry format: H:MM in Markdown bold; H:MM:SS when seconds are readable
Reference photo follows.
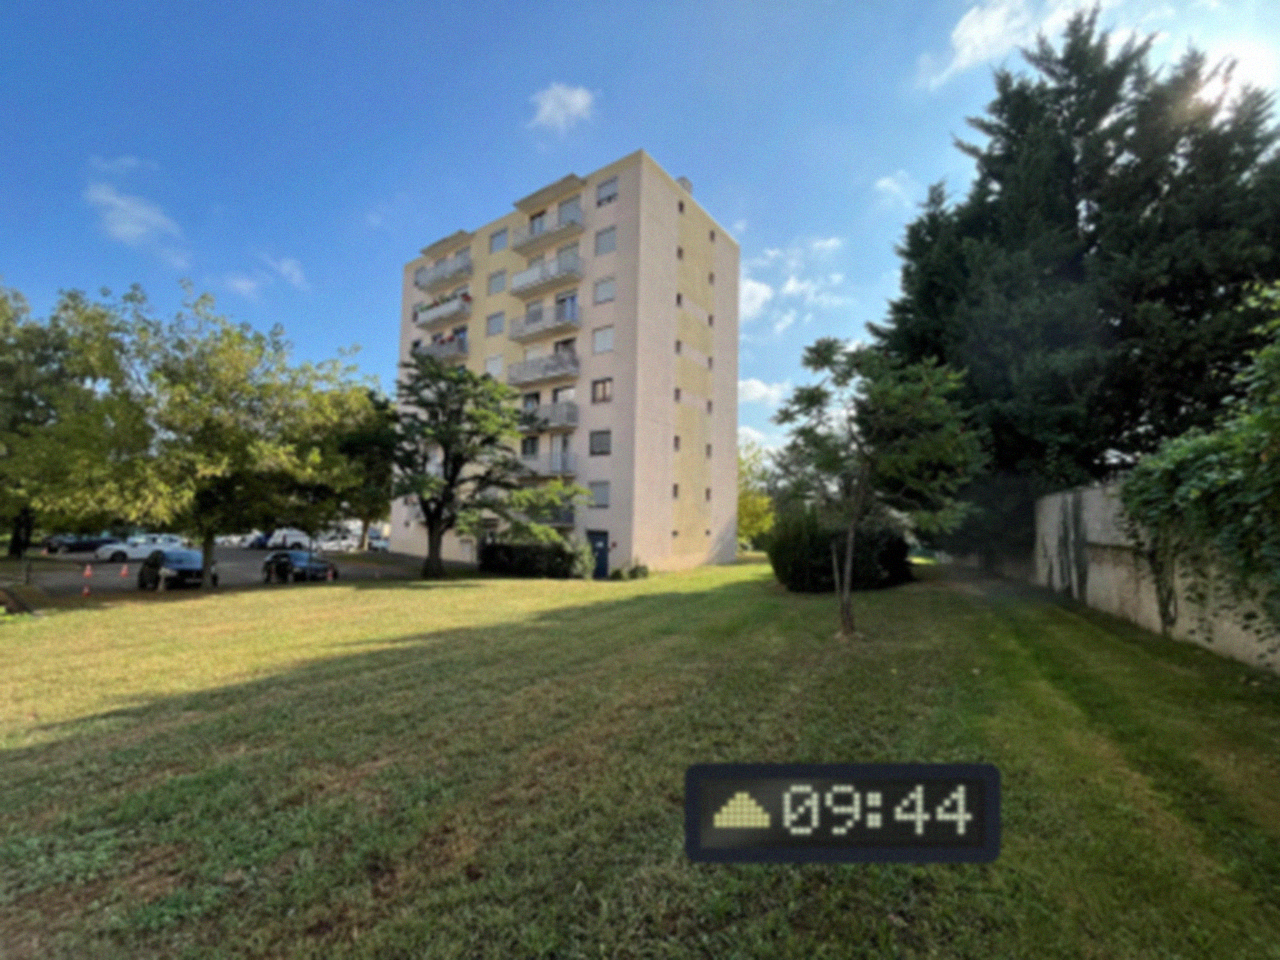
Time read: **9:44**
